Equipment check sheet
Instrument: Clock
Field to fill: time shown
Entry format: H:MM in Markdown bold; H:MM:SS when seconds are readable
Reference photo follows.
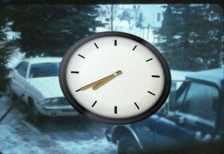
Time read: **7:40**
